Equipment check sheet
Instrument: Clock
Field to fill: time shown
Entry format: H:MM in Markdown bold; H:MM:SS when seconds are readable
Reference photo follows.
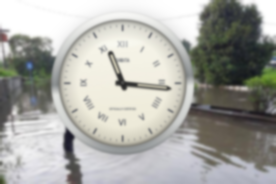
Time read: **11:16**
